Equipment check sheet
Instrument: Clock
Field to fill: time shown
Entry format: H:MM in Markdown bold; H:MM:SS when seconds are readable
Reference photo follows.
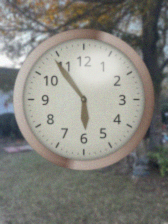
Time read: **5:54**
